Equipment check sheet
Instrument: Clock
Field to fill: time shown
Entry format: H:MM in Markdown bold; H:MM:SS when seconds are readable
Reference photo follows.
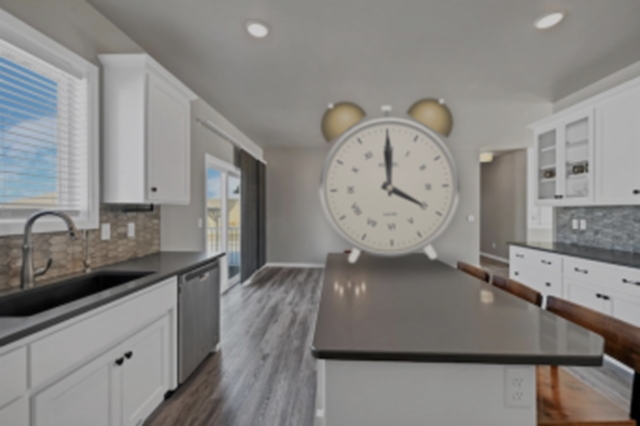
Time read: **4:00**
